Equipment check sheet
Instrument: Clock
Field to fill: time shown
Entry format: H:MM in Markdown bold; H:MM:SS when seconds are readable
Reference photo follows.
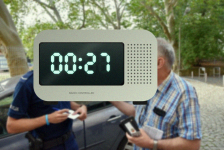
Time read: **0:27**
